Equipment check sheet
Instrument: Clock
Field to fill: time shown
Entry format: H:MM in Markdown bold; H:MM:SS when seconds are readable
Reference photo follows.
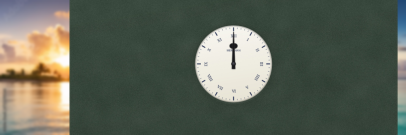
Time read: **12:00**
